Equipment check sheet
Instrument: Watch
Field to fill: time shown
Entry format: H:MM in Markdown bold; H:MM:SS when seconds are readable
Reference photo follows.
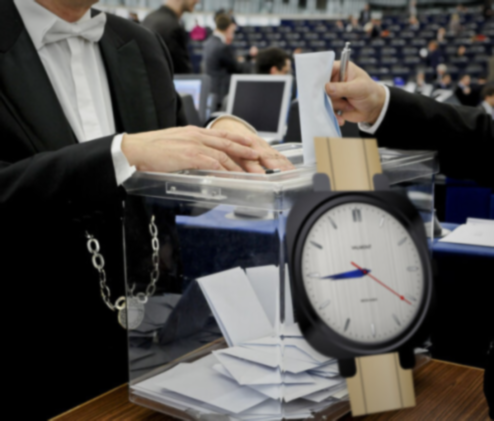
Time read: **8:44:21**
